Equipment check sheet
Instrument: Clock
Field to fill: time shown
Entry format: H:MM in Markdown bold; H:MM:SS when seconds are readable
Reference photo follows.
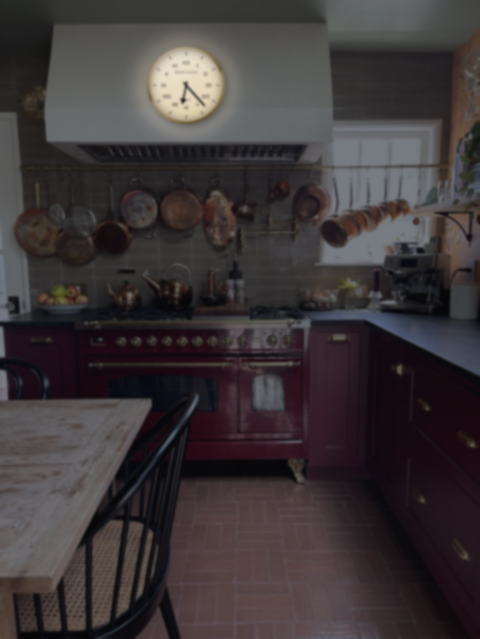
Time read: **6:23**
